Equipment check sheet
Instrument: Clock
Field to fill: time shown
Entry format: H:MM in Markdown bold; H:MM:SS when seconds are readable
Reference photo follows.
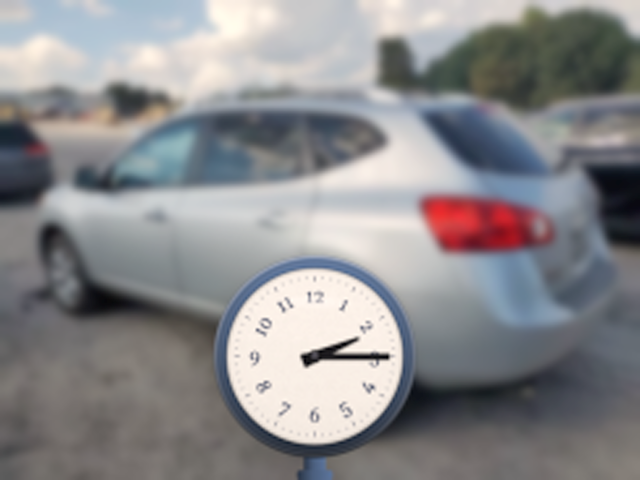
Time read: **2:15**
